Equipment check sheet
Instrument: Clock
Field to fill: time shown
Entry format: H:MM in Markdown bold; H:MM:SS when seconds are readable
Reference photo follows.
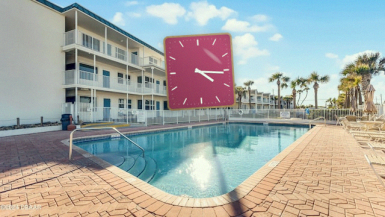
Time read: **4:16**
